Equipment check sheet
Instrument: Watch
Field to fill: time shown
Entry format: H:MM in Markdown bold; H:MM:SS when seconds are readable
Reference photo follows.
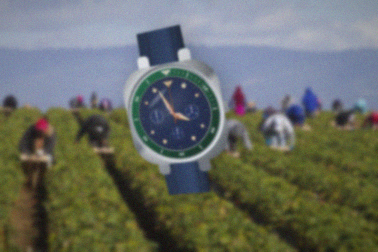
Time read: **3:56**
